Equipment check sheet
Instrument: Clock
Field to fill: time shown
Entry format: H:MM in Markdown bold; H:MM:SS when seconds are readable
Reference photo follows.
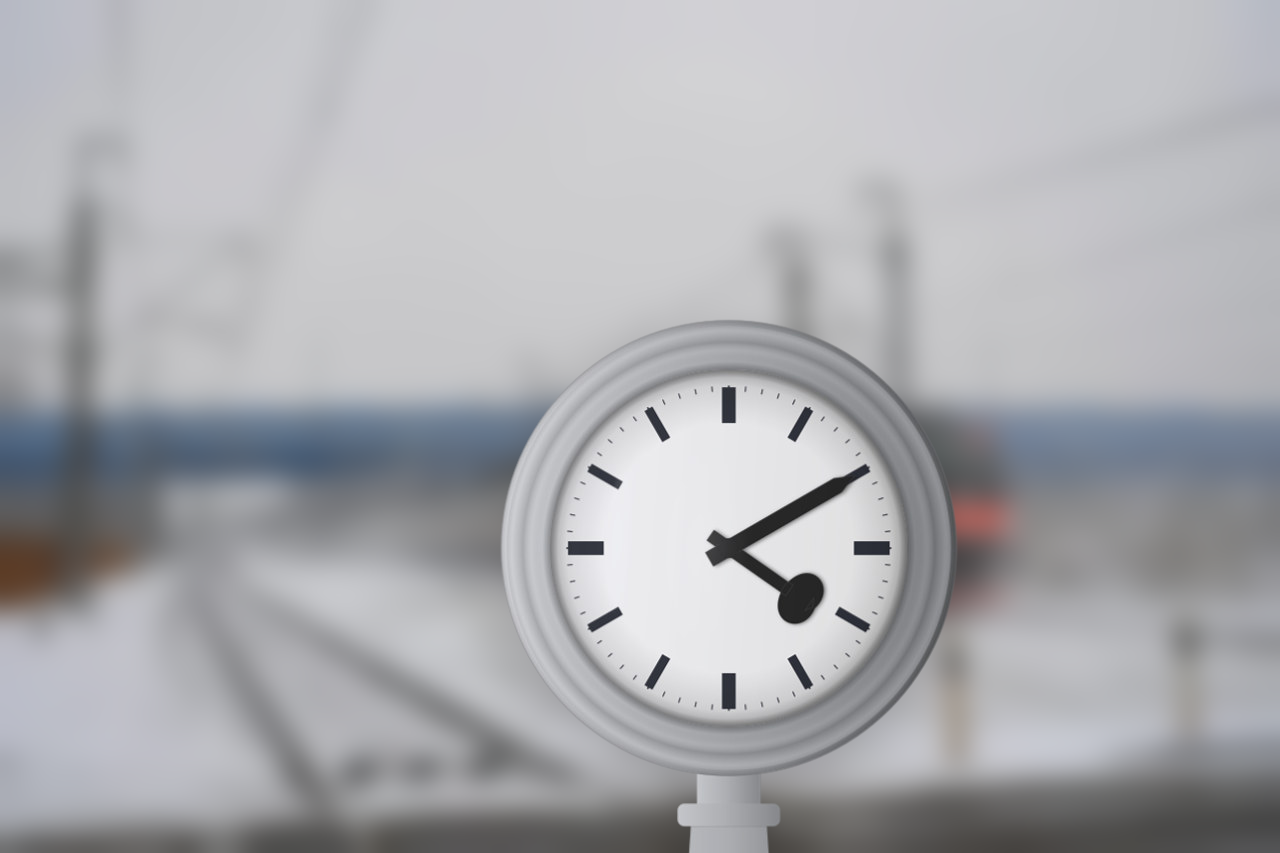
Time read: **4:10**
